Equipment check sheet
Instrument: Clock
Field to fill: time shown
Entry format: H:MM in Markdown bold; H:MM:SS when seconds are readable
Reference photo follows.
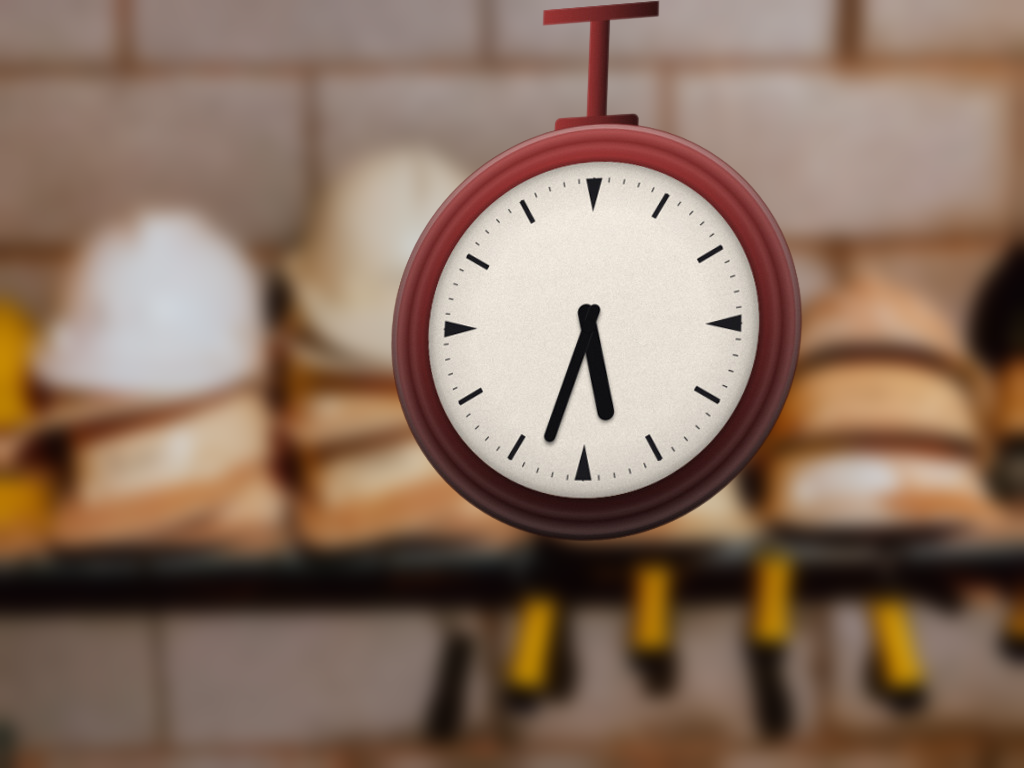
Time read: **5:33**
